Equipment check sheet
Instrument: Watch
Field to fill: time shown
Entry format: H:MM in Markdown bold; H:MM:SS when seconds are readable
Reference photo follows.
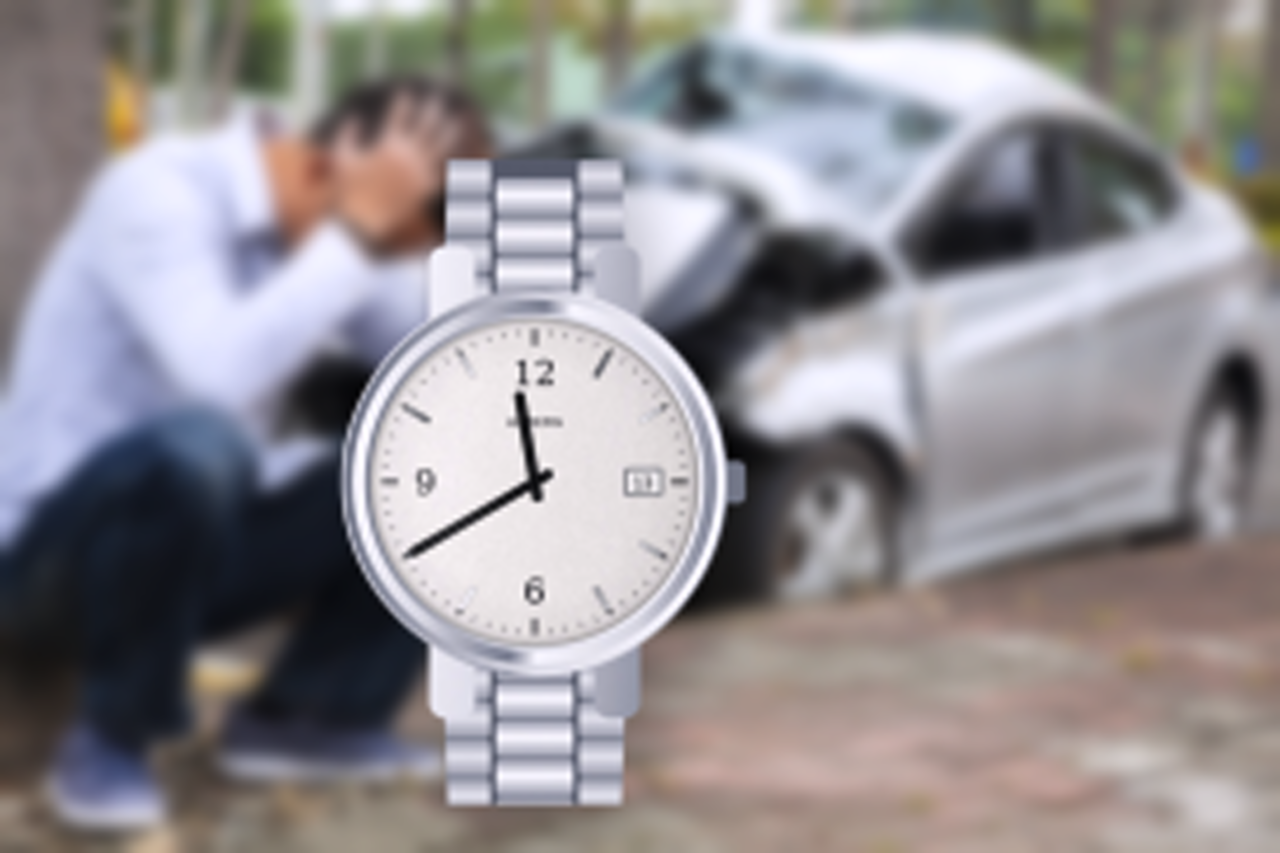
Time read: **11:40**
